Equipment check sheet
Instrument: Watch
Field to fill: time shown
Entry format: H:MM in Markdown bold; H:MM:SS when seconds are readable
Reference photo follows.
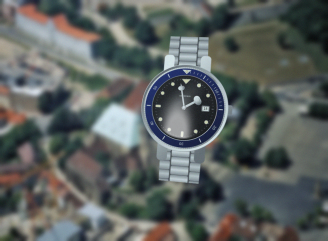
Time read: **1:58**
